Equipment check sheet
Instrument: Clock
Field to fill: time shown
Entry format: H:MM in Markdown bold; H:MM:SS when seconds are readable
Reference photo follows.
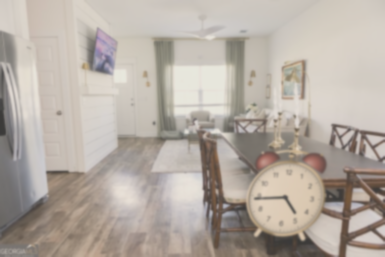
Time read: **4:44**
